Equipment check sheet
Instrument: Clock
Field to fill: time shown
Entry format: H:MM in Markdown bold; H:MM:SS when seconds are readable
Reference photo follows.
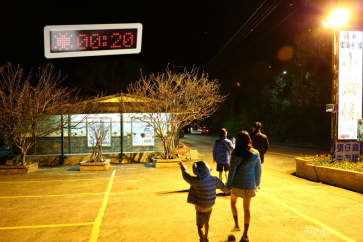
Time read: **0:20**
